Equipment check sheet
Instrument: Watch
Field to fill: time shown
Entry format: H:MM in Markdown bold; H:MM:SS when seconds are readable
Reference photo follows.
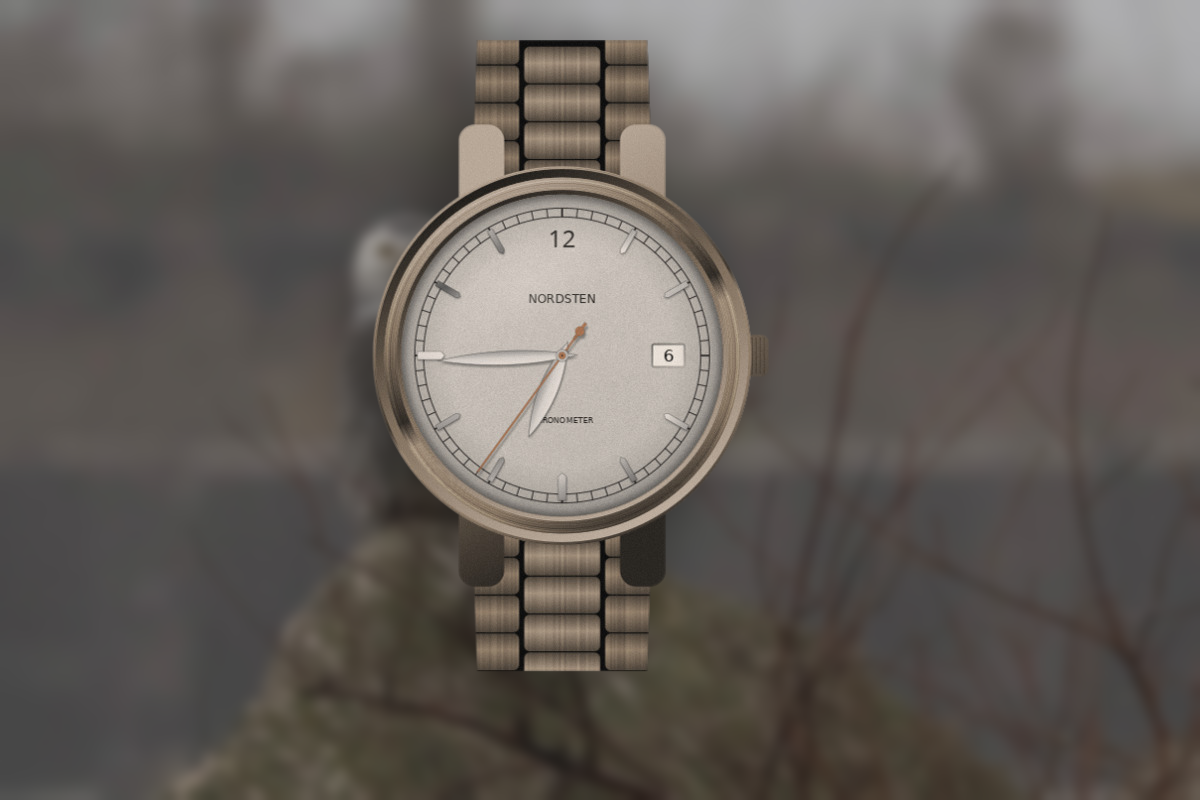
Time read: **6:44:36**
